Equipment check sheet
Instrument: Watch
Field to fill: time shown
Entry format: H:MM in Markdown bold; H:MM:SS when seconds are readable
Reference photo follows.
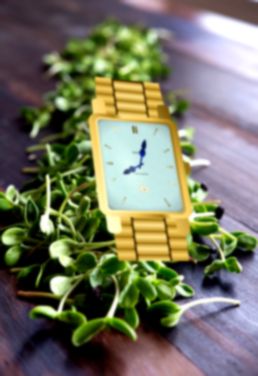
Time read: **8:03**
